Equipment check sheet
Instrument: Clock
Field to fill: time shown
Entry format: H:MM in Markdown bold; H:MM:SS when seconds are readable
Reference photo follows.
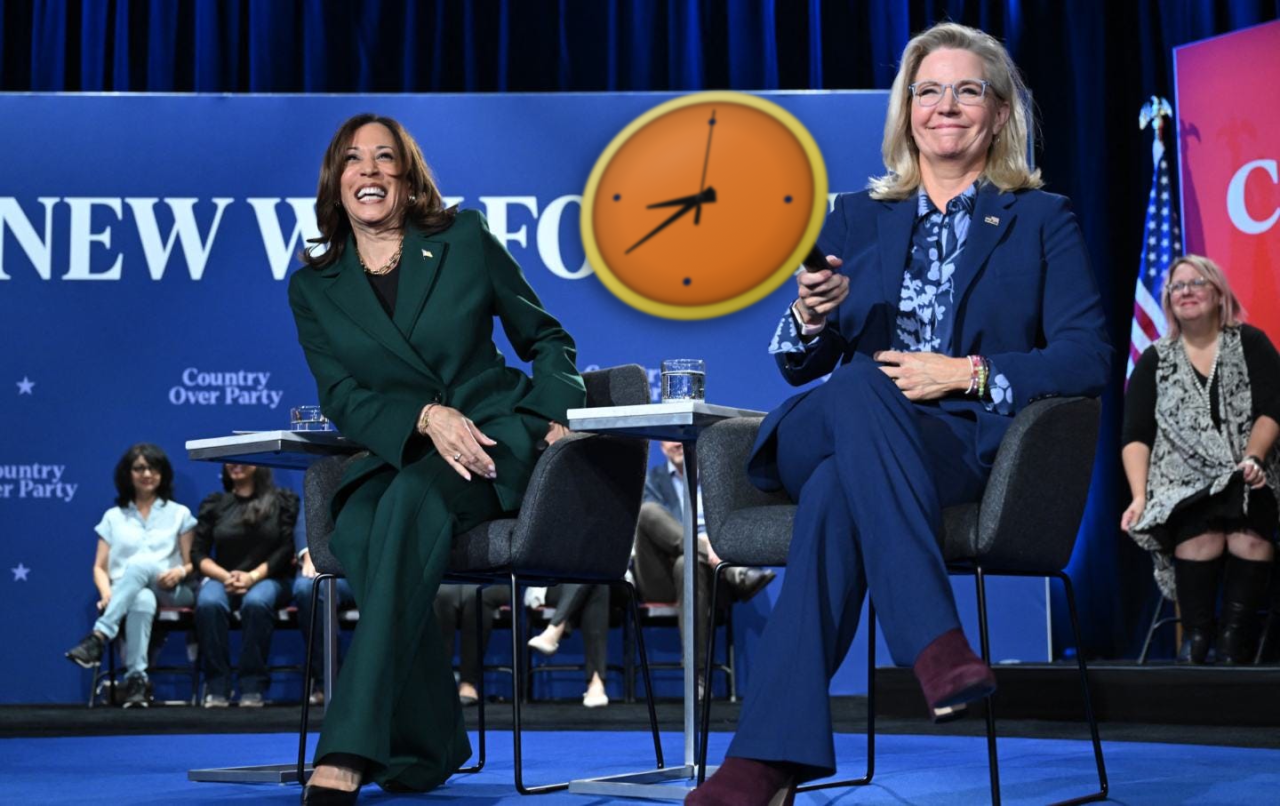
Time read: **8:38:00**
